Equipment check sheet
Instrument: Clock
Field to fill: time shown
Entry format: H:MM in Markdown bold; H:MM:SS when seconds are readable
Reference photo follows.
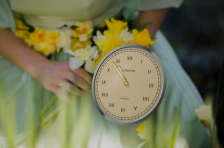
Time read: **10:53**
